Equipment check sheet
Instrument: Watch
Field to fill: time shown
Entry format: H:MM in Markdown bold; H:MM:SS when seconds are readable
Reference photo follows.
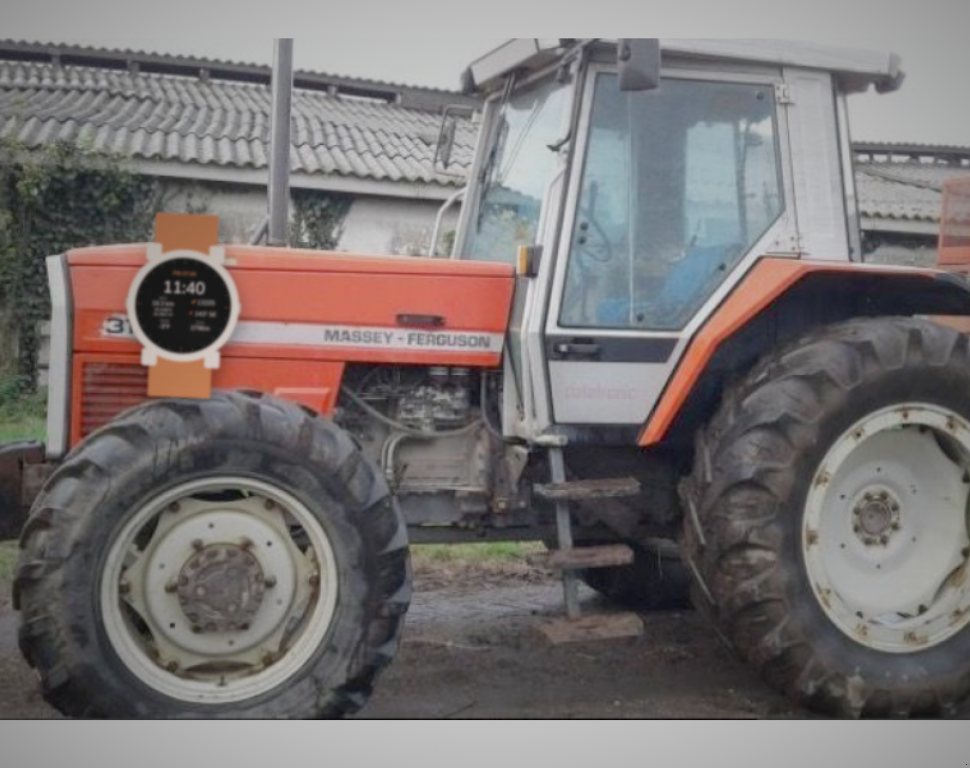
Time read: **11:40**
